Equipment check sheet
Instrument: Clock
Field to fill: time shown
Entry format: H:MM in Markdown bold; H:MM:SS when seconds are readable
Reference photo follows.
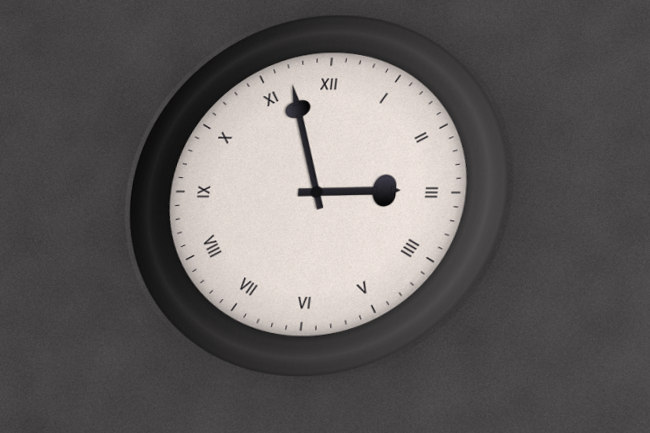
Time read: **2:57**
